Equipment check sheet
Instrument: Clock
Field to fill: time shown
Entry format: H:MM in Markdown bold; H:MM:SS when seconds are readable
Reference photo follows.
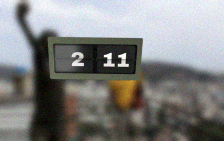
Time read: **2:11**
